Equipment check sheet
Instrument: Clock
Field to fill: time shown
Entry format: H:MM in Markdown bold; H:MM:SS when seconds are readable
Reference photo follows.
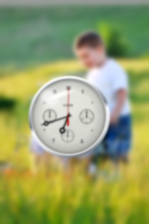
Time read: **6:42**
